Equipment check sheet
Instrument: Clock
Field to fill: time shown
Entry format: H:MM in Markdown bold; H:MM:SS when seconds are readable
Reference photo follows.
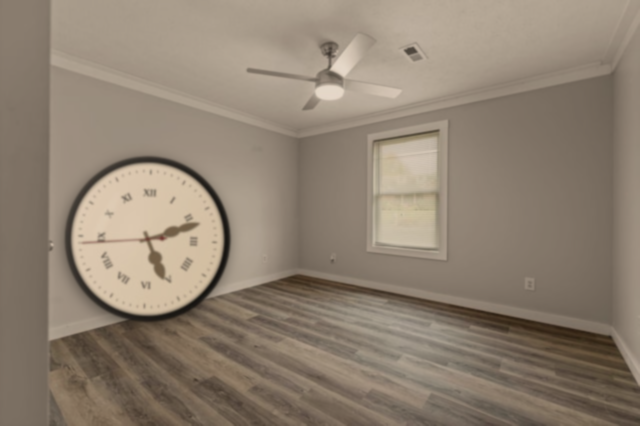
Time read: **5:11:44**
